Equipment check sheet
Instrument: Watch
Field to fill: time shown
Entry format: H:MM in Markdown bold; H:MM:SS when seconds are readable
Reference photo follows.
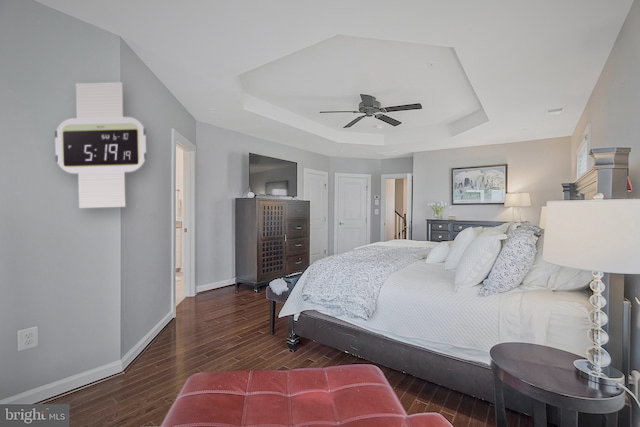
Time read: **5:19**
